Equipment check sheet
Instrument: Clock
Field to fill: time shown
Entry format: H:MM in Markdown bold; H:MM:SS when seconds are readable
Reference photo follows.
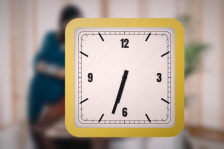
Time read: **6:33**
